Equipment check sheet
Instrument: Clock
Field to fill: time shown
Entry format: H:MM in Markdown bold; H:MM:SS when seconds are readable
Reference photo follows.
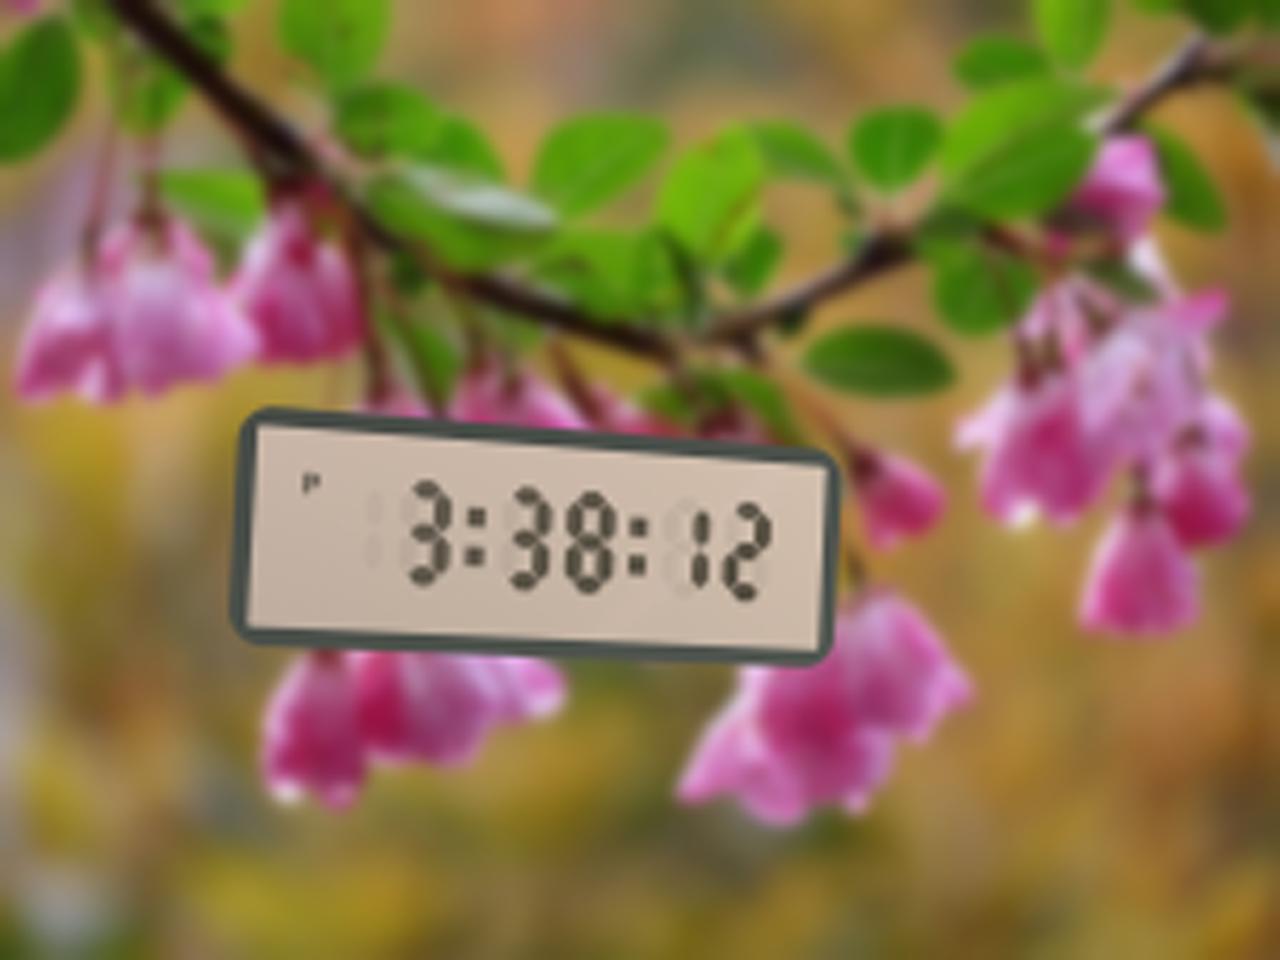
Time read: **3:38:12**
